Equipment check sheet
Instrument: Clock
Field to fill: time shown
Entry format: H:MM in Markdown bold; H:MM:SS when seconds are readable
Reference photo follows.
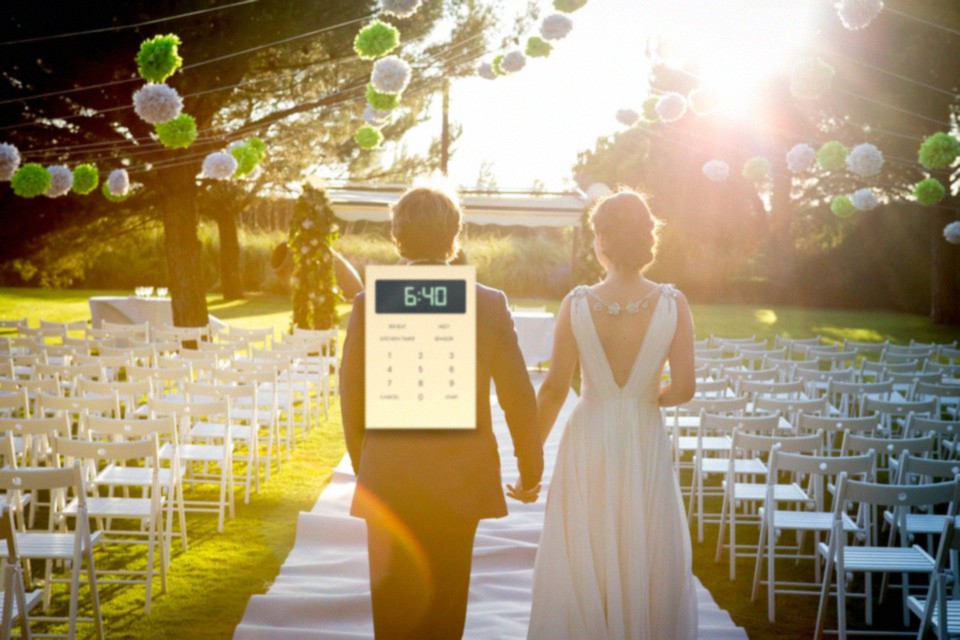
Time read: **6:40**
